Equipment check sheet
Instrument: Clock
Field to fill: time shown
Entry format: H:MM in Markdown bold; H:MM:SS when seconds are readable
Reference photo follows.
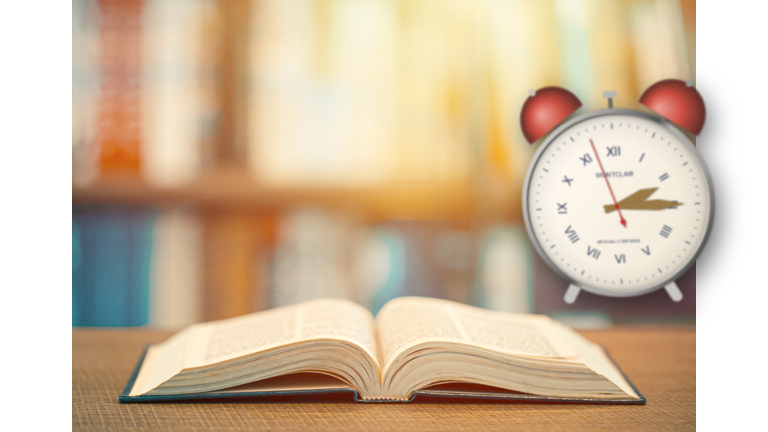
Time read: **2:14:57**
